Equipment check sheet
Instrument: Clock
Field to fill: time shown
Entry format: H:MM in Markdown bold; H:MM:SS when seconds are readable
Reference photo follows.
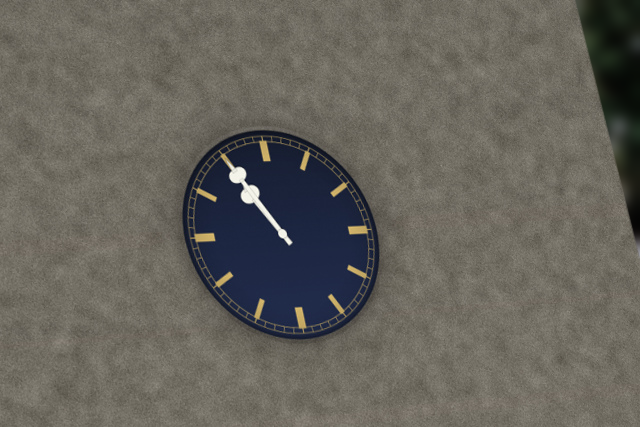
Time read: **10:55**
